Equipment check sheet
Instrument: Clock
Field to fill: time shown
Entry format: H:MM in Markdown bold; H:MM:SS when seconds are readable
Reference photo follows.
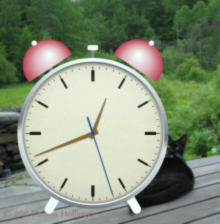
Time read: **12:41:27**
